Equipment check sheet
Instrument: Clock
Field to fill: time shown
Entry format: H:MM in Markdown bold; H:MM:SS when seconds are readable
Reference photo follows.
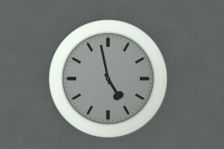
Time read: **4:58**
